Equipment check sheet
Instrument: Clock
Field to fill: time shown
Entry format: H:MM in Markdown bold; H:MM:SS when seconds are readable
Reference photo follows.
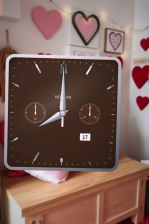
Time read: **8:00**
